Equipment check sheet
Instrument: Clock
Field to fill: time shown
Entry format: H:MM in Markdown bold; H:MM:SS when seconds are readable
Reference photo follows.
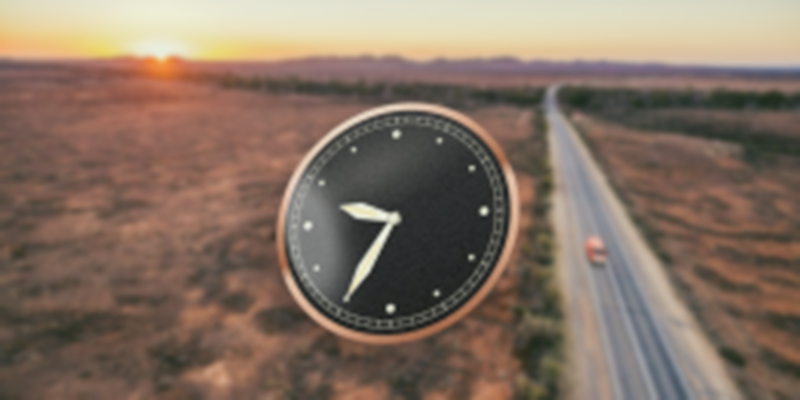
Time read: **9:35**
